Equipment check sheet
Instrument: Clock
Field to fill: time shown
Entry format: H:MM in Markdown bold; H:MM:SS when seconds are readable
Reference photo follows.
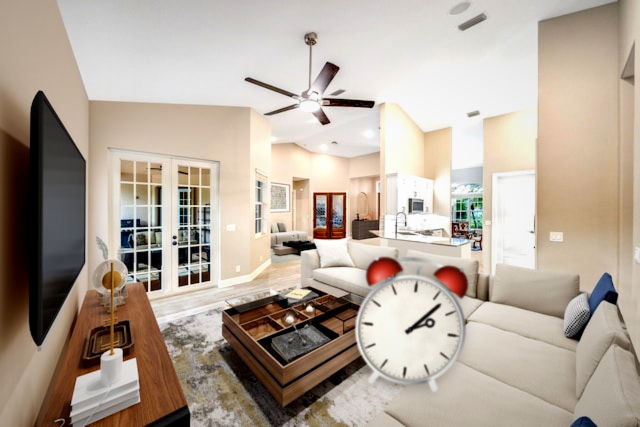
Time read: **2:07**
